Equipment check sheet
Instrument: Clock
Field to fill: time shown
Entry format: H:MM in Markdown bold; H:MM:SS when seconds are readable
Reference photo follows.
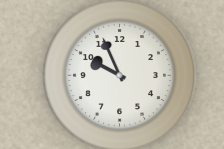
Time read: **9:56**
